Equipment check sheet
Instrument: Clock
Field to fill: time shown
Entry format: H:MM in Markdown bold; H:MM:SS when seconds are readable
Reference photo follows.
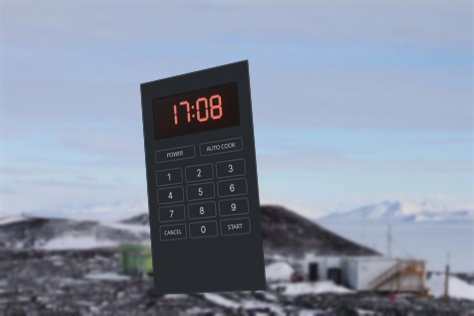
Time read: **17:08**
